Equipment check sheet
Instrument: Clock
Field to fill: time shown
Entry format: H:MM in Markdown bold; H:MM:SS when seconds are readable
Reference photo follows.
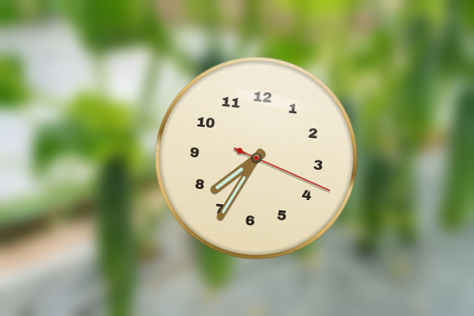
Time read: **7:34:18**
